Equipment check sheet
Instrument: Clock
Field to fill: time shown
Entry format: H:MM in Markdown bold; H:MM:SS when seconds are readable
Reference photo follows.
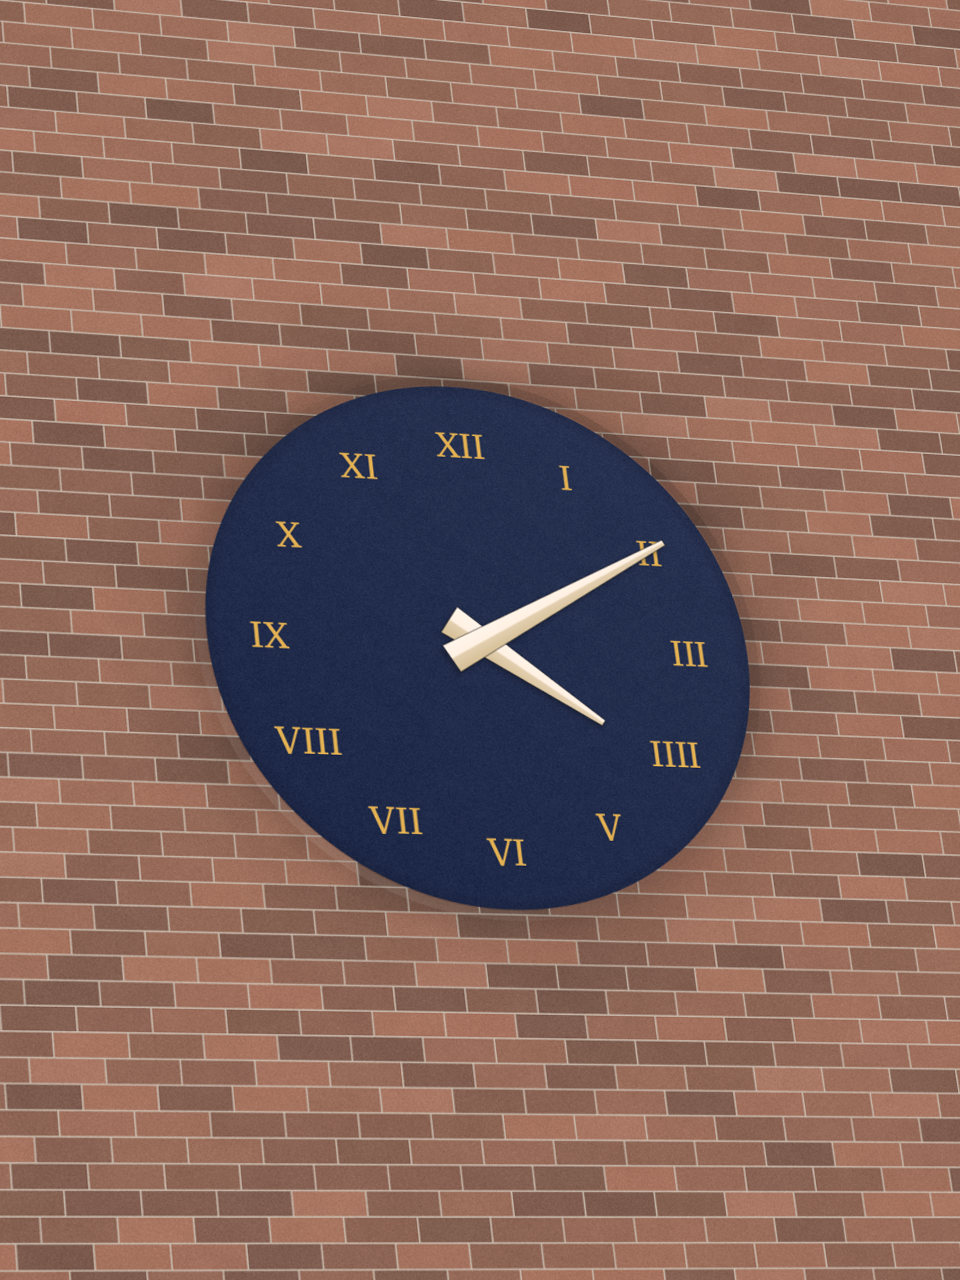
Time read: **4:10**
